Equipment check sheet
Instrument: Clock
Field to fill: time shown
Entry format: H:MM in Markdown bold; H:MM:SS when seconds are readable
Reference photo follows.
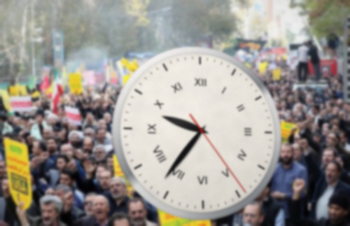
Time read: **9:36:24**
